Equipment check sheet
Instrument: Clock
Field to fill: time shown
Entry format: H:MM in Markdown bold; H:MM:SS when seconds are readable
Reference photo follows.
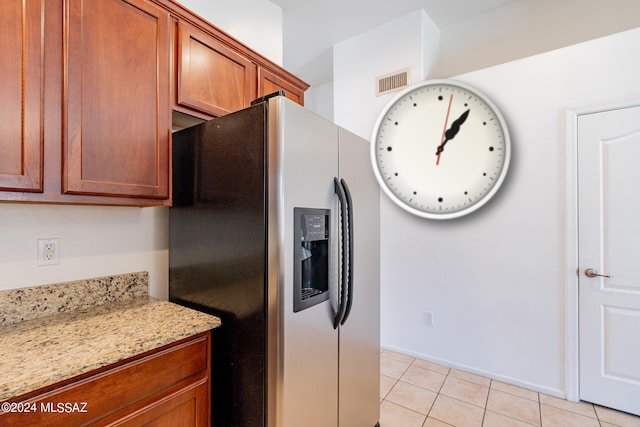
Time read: **1:06:02**
